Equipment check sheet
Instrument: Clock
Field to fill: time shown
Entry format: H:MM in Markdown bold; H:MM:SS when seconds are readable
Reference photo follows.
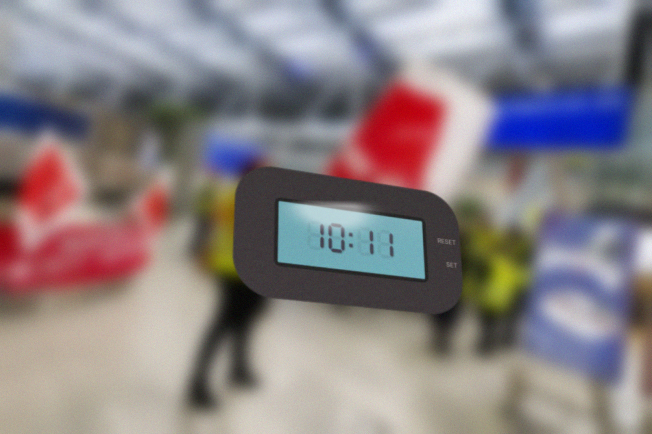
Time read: **10:11**
